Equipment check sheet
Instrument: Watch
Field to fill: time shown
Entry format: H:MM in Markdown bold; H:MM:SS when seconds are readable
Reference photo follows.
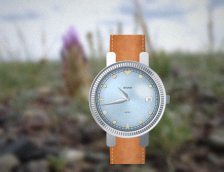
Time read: **10:43**
